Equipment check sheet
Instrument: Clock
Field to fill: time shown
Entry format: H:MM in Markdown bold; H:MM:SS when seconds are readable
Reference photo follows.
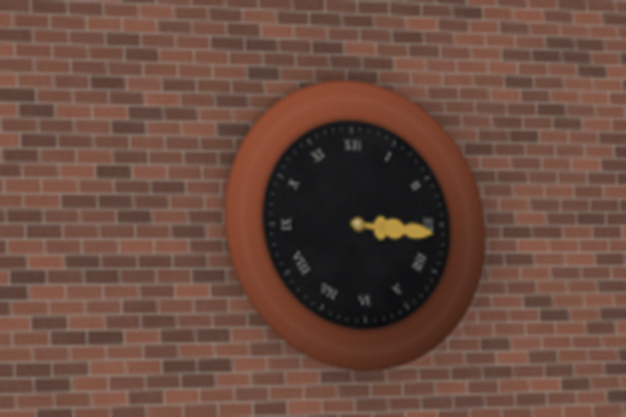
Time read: **3:16**
